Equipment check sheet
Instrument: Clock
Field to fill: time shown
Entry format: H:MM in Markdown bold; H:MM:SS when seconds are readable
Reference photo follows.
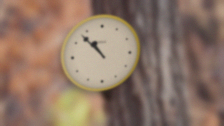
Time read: **10:53**
